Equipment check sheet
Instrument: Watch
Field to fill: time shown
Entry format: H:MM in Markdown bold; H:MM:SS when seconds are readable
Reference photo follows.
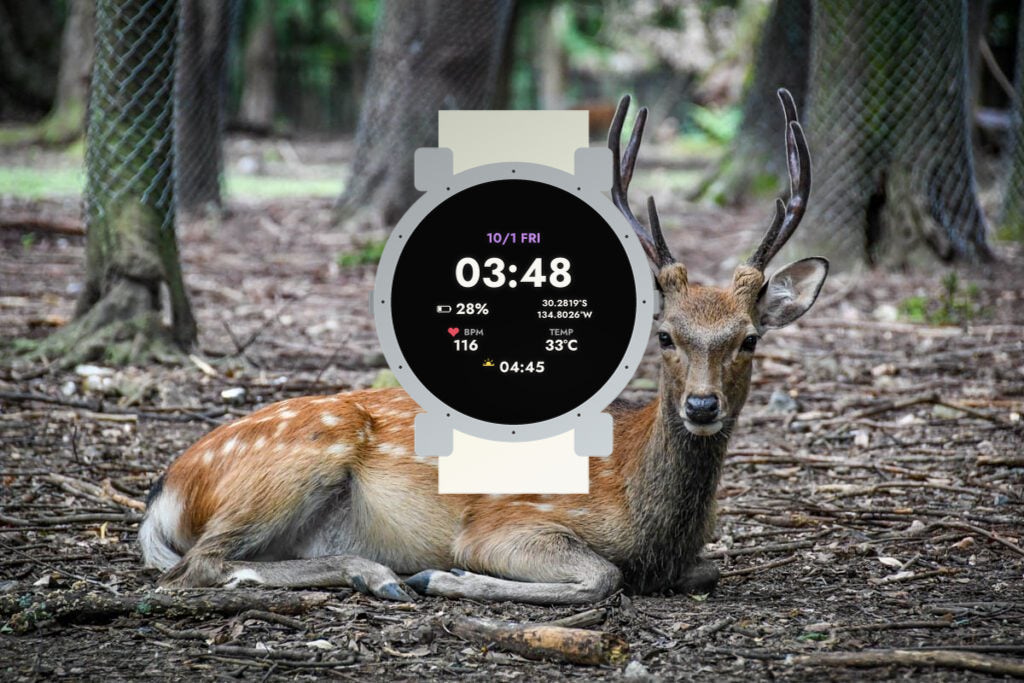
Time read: **3:48**
